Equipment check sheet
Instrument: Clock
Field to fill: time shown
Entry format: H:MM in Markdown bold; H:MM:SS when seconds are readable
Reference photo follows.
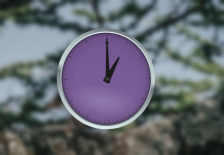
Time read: **1:00**
